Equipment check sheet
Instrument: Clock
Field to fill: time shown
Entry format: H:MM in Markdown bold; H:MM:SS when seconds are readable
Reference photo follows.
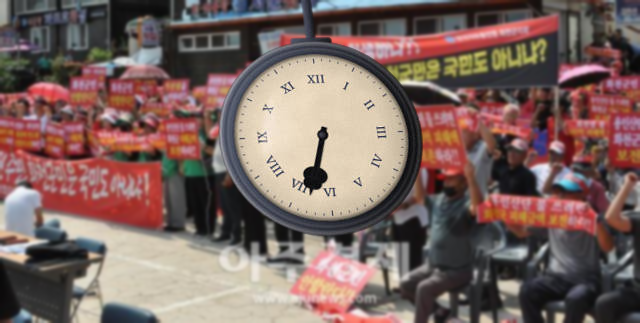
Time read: **6:33**
